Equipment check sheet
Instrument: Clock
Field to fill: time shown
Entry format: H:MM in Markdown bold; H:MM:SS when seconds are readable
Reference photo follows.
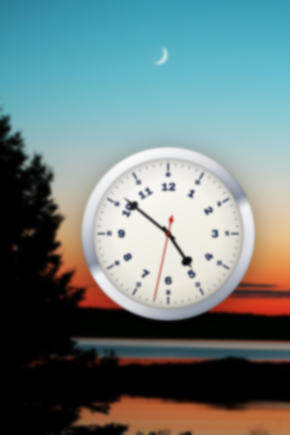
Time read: **4:51:32**
